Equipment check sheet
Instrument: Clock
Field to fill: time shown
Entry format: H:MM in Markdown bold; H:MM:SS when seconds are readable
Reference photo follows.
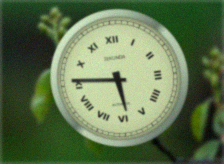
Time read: **5:46**
